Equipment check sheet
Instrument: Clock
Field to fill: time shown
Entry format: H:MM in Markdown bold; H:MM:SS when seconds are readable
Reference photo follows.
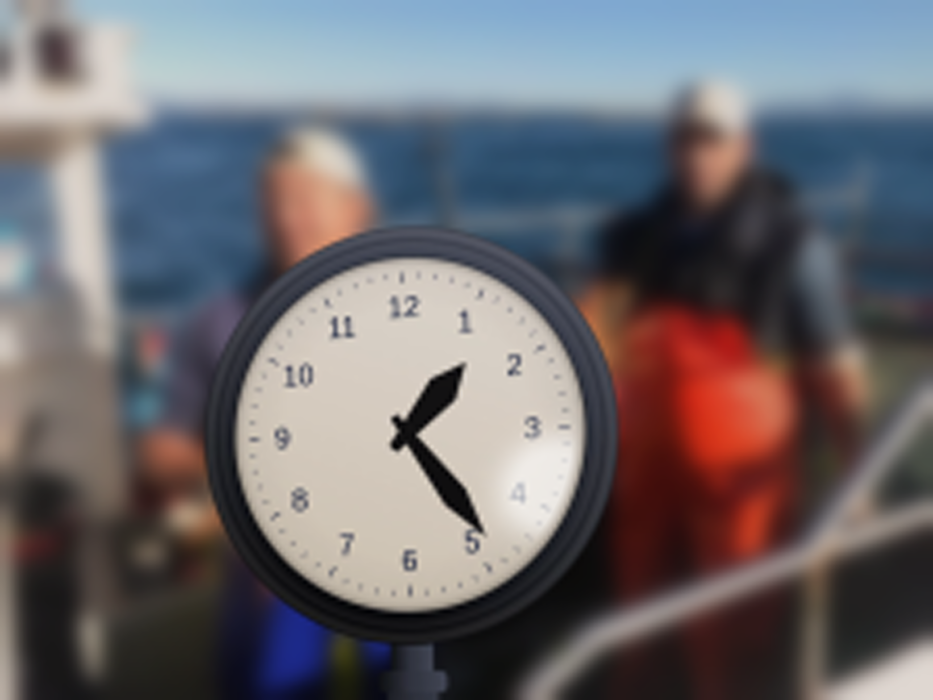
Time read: **1:24**
